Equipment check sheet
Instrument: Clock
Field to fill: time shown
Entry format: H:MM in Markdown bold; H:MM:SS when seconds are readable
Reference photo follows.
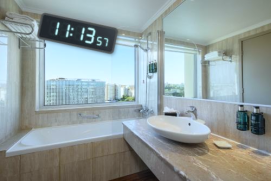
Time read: **11:13:57**
